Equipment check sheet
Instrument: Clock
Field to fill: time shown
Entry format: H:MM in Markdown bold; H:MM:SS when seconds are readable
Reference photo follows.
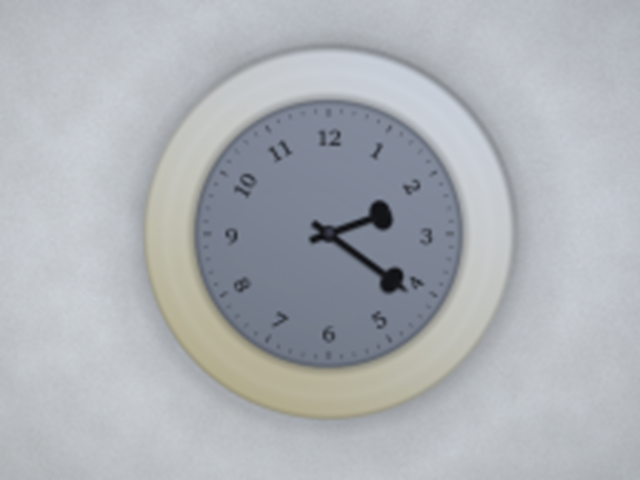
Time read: **2:21**
